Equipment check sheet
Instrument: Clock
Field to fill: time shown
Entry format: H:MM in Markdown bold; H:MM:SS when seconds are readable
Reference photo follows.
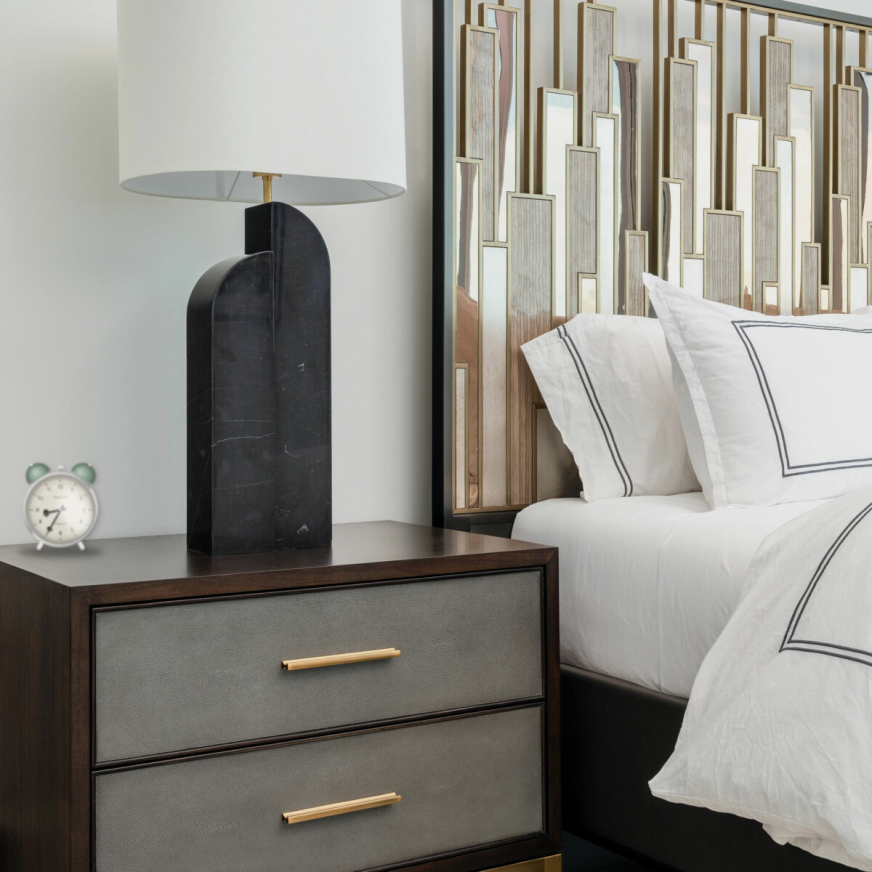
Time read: **8:35**
